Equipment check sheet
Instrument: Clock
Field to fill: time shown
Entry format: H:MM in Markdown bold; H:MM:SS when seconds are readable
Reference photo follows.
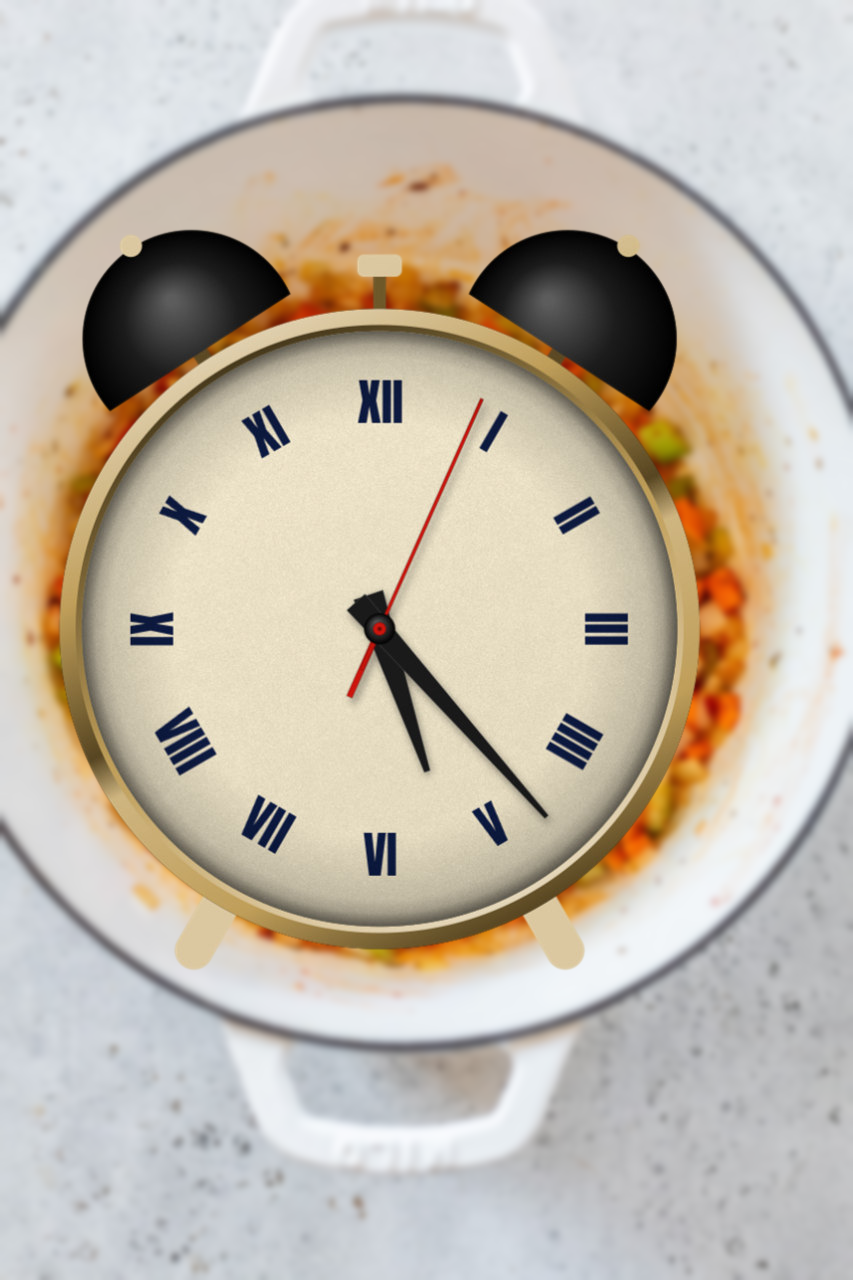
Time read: **5:23:04**
